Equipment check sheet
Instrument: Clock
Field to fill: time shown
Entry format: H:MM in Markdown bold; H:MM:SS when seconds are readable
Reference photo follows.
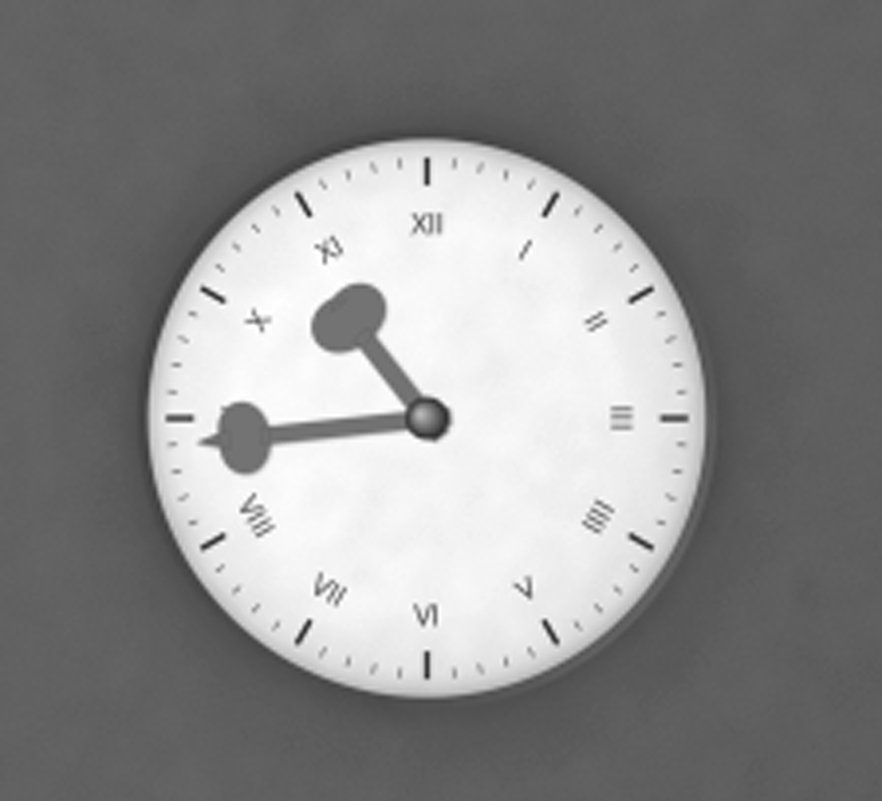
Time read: **10:44**
